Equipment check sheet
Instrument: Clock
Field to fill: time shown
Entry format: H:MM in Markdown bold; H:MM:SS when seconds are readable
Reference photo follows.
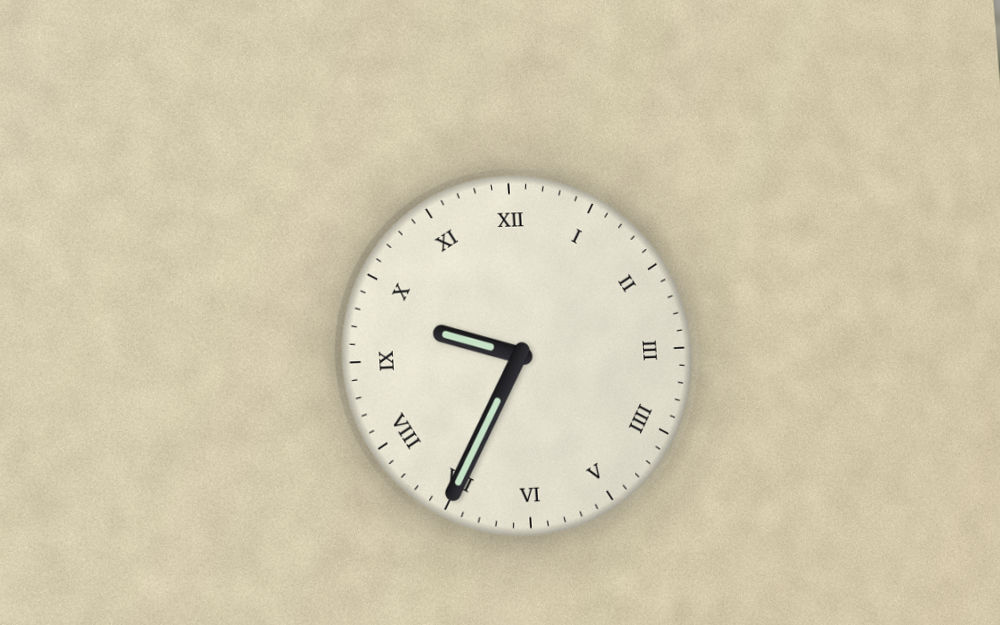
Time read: **9:35**
